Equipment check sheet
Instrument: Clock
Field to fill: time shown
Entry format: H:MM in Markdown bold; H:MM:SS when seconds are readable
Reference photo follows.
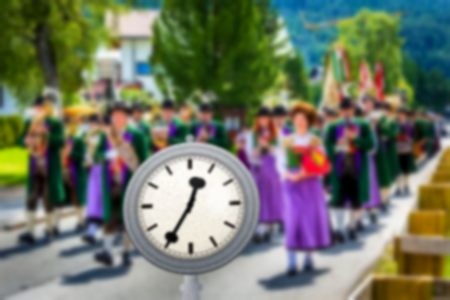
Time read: **12:35**
